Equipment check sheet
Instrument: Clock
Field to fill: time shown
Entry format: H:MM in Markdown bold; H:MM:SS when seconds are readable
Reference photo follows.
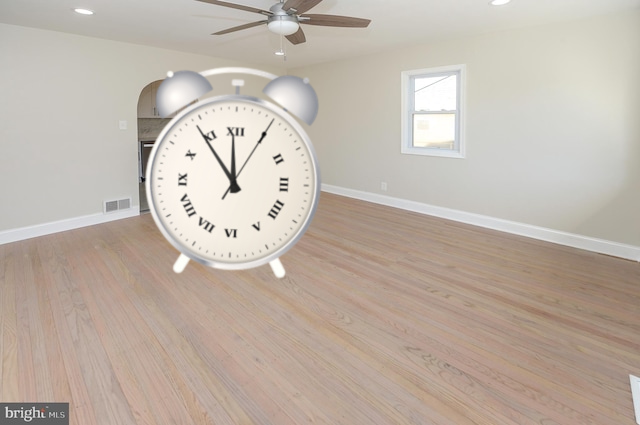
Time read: **11:54:05**
